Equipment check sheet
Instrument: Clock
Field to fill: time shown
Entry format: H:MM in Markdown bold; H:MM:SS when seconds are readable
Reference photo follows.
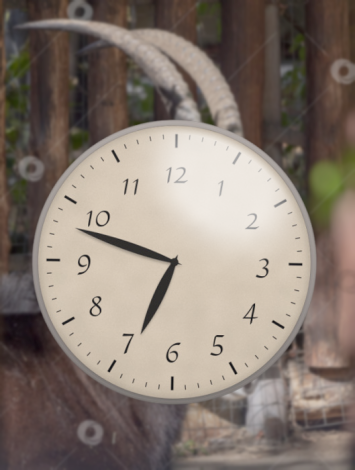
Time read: **6:48**
